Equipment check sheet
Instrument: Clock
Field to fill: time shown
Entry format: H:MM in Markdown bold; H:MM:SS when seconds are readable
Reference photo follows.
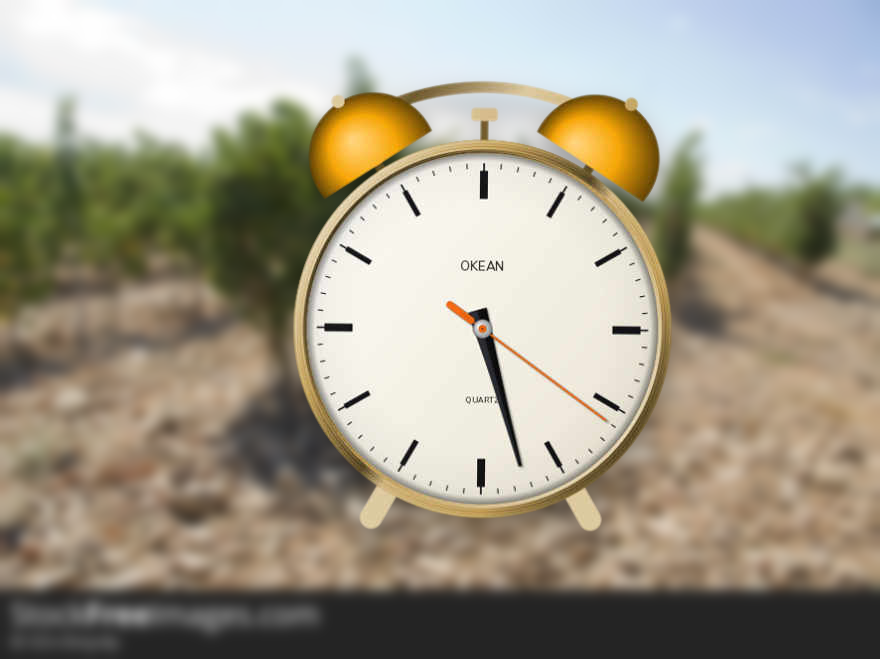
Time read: **5:27:21**
